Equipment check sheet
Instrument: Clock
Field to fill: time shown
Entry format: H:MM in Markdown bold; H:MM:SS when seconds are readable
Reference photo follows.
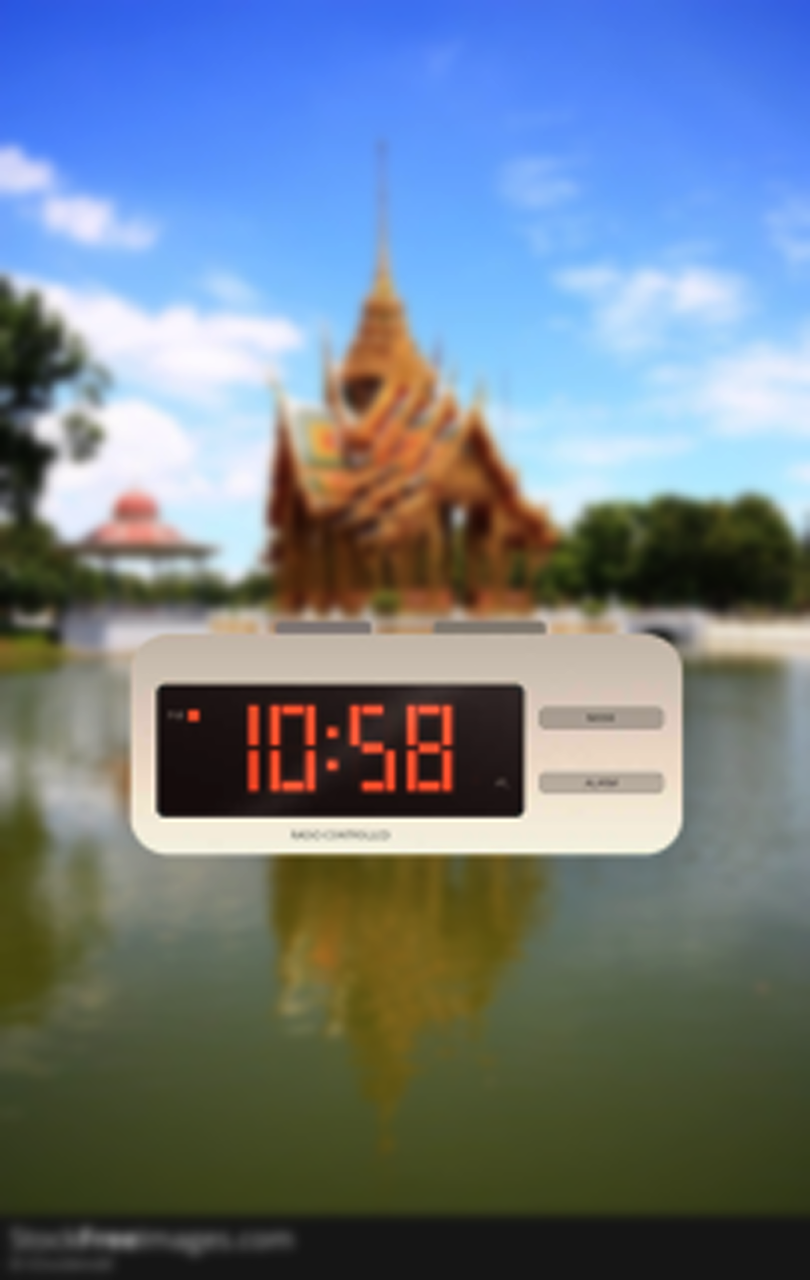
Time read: **10:58**
